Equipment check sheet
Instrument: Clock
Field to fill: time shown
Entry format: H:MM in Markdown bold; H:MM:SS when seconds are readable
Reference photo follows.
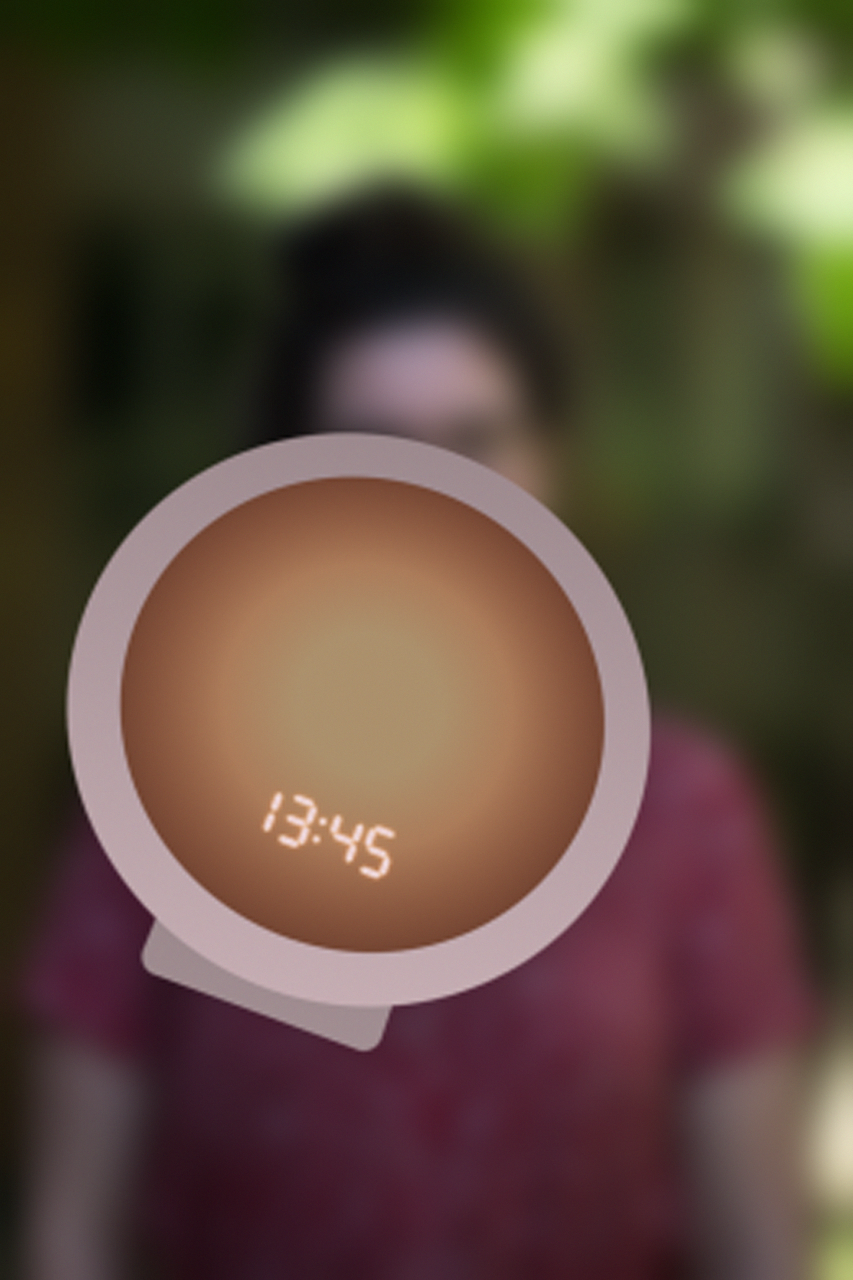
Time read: **13:45**
